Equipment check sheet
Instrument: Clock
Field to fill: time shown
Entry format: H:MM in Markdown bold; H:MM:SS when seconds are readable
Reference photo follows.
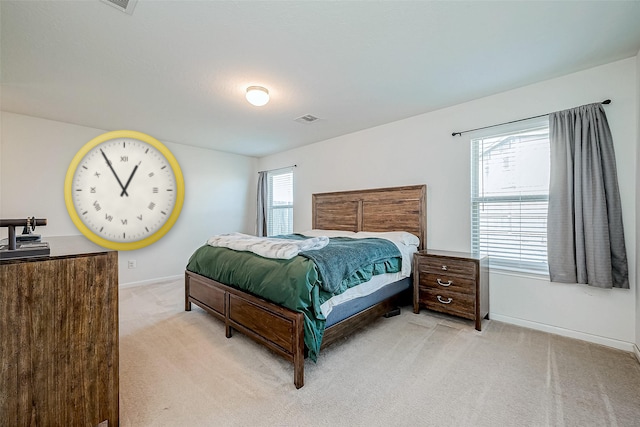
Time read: **12:55**
